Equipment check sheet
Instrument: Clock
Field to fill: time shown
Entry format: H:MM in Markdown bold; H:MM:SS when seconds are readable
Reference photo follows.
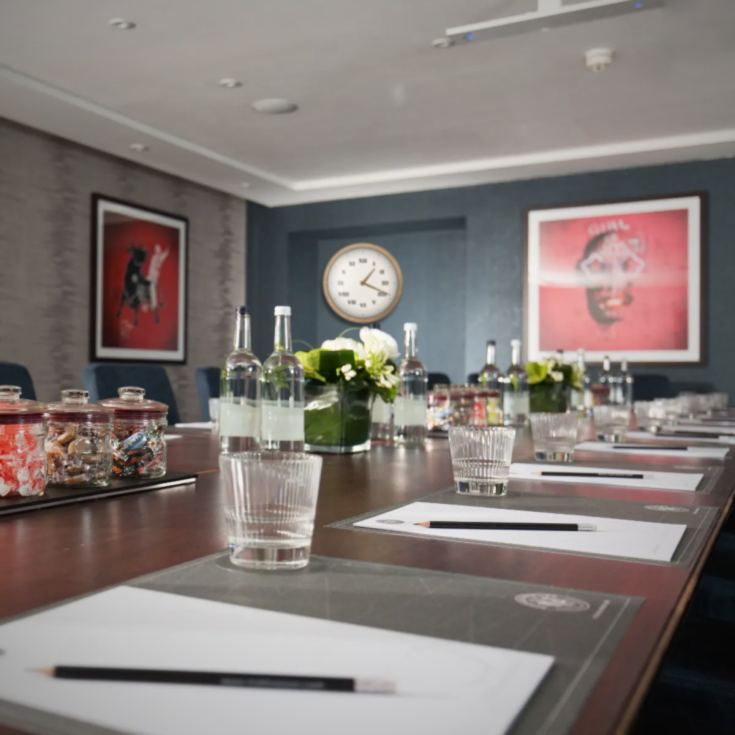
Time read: **1:19**
